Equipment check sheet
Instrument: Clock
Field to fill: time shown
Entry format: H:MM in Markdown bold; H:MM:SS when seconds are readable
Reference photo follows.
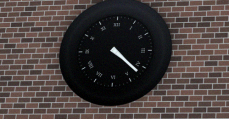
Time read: **4:22**
